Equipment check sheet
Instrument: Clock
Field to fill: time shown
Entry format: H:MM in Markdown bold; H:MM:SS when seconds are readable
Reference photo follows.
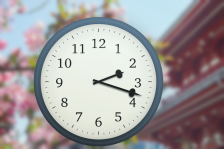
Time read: **2:18**
